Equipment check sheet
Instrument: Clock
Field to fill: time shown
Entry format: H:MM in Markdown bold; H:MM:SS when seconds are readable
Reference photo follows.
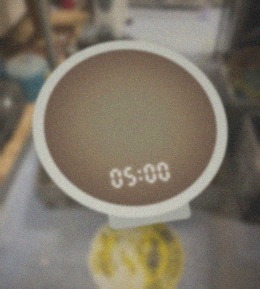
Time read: **5:00**
